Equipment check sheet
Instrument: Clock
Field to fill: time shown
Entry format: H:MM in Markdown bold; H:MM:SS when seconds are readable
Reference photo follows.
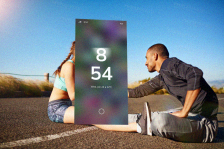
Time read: **8:54**
